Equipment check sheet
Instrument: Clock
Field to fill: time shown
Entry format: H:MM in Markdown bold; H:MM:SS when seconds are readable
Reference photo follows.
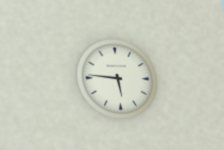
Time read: **5:46**
